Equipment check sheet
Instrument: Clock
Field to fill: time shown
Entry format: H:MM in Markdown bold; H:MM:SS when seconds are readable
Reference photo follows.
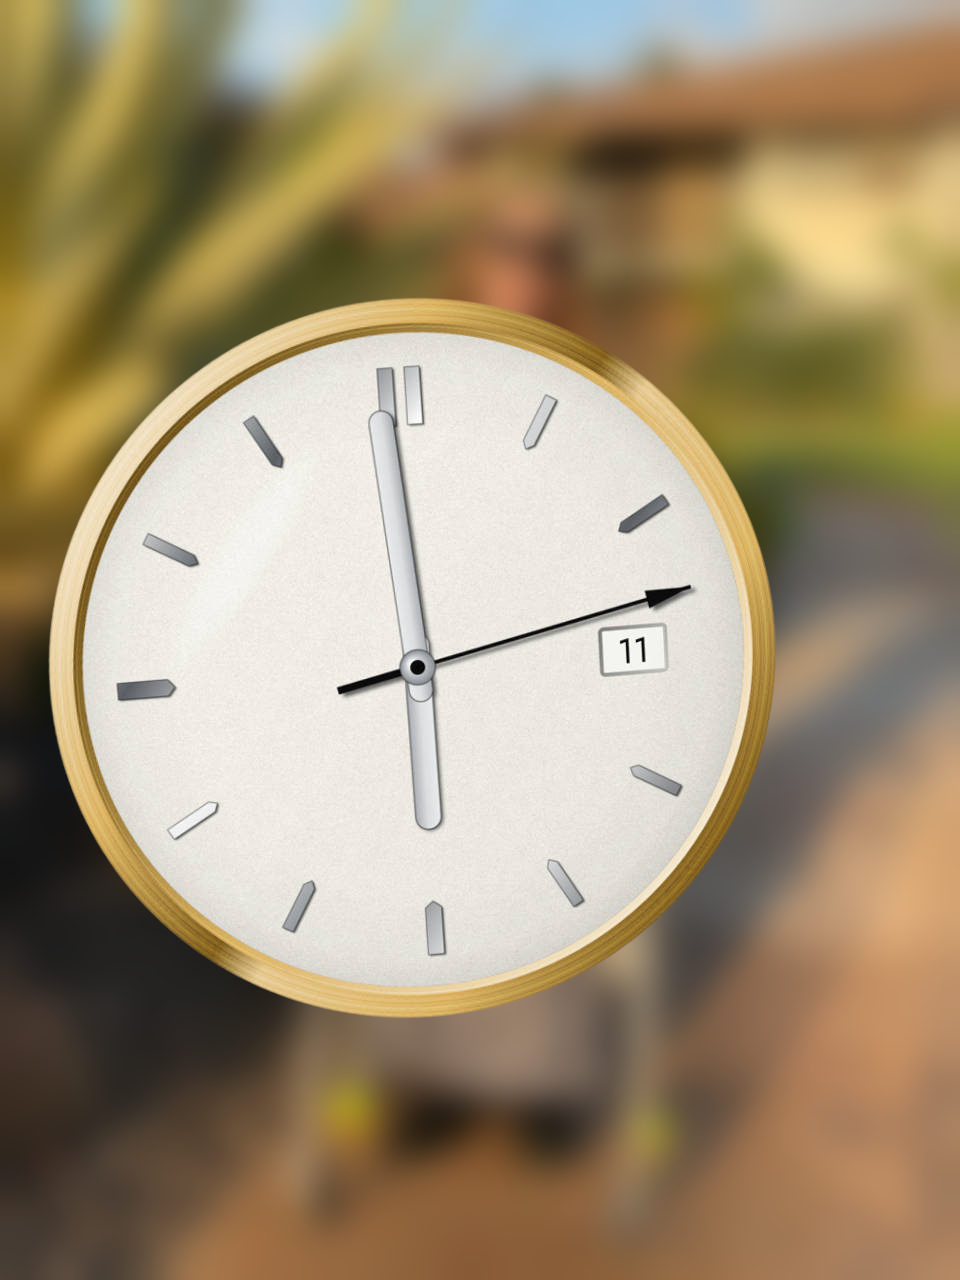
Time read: **5:59:13**
